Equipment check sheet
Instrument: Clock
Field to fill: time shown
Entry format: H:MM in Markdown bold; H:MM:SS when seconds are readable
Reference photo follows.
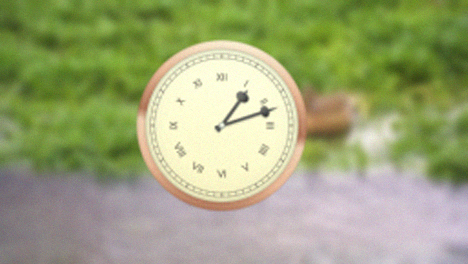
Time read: **1:12**
